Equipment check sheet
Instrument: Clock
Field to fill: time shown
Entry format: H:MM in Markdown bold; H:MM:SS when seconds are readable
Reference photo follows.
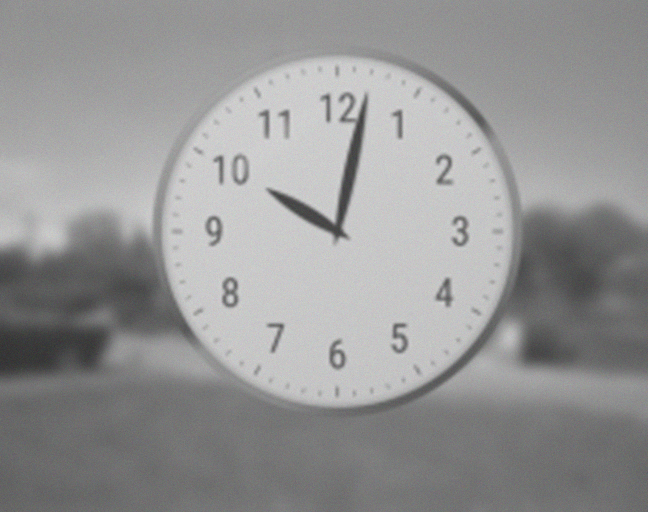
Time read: **10:02**
